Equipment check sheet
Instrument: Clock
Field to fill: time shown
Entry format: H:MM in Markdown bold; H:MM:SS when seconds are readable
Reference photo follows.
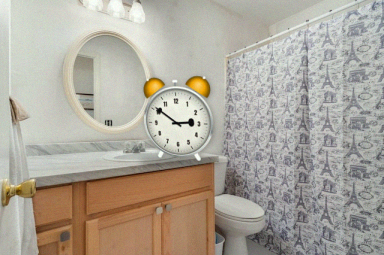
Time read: **2:51**
